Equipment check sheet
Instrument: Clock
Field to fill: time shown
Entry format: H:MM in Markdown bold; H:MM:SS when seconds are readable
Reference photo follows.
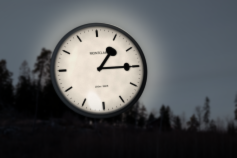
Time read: **1:15**
